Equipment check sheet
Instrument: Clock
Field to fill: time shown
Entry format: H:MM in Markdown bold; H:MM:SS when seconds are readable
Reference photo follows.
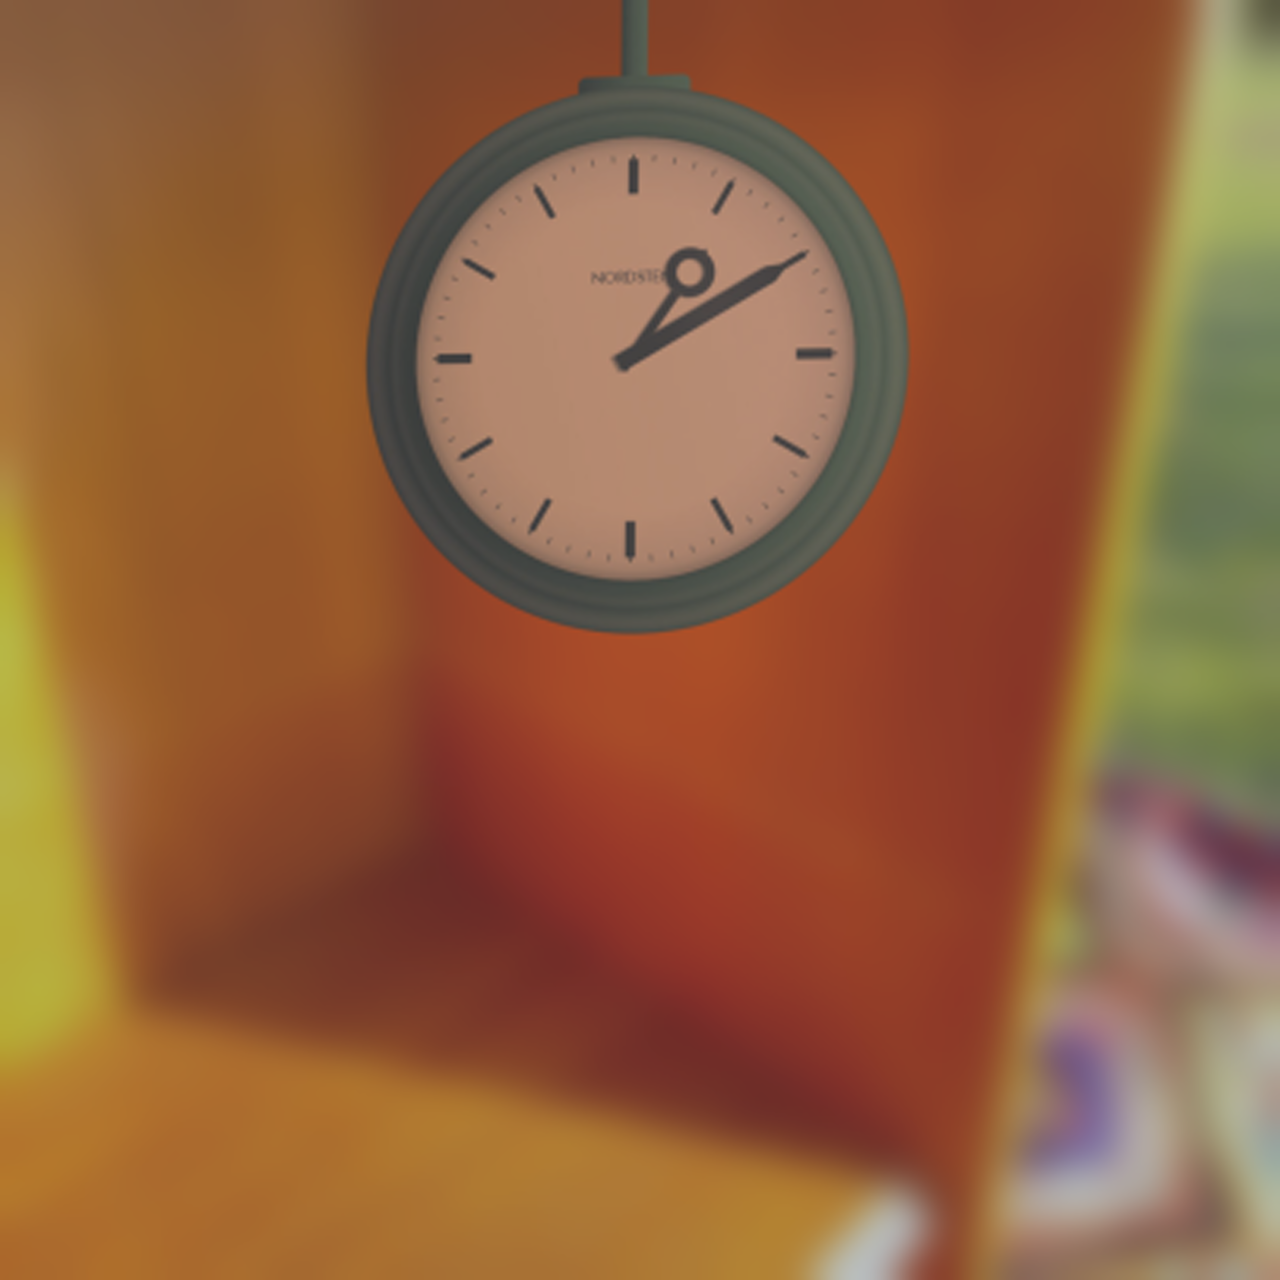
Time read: **1:10**
